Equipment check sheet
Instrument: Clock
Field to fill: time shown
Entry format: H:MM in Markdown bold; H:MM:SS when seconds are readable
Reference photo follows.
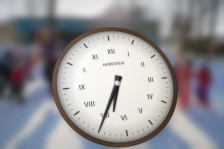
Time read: **6:35**
